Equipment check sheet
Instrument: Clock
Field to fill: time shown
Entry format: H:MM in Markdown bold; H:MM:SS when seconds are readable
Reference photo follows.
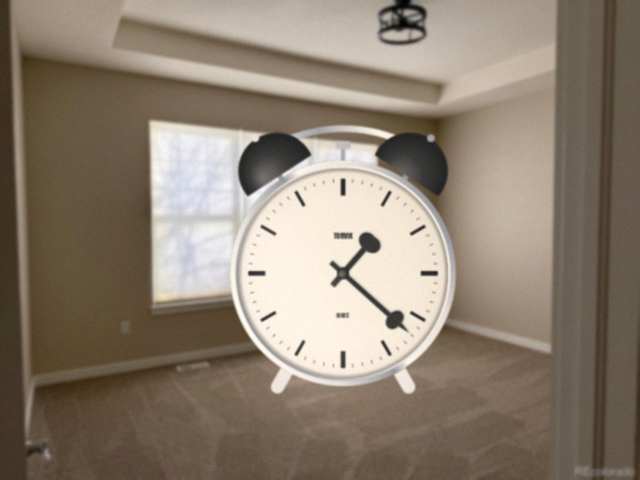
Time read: **1:22**
